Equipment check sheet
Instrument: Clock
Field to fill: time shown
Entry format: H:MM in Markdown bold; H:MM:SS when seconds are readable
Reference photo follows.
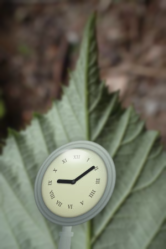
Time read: **9:09**
